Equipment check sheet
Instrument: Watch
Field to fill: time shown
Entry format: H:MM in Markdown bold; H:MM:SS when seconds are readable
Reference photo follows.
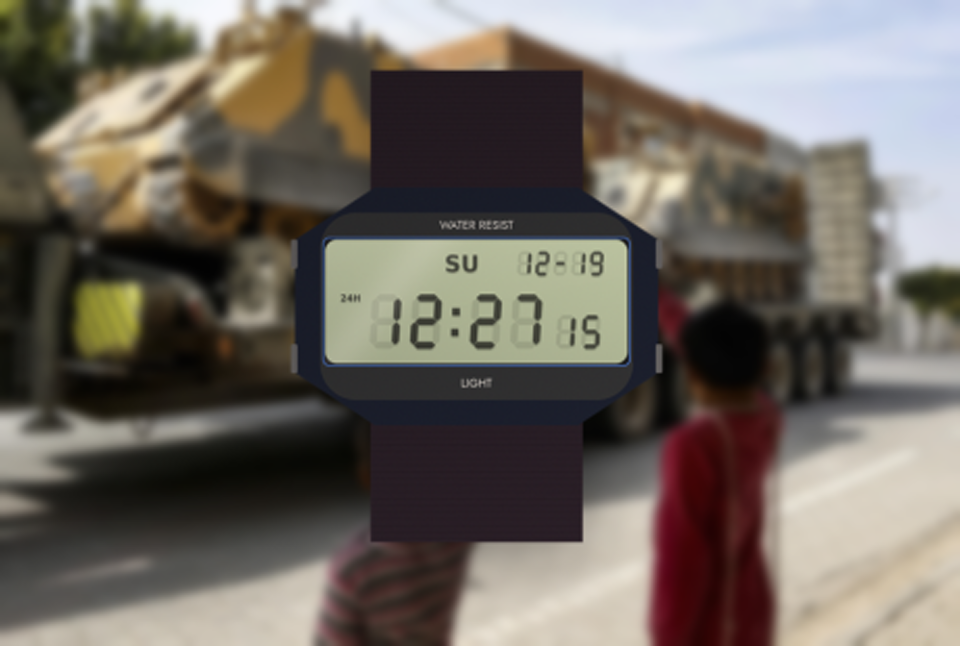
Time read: **12:27:15**
